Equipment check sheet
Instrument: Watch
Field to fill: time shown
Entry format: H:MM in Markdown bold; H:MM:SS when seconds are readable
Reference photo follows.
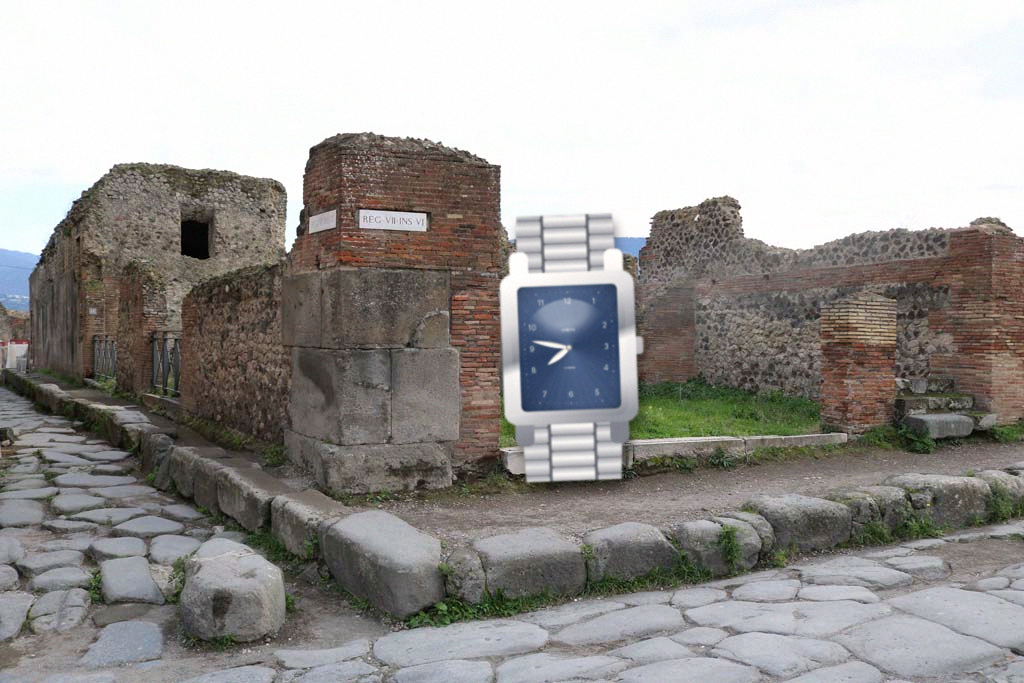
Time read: **7:47**
